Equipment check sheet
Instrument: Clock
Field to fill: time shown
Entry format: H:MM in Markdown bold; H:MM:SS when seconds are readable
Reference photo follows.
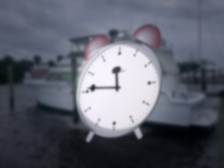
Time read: **11:46**
